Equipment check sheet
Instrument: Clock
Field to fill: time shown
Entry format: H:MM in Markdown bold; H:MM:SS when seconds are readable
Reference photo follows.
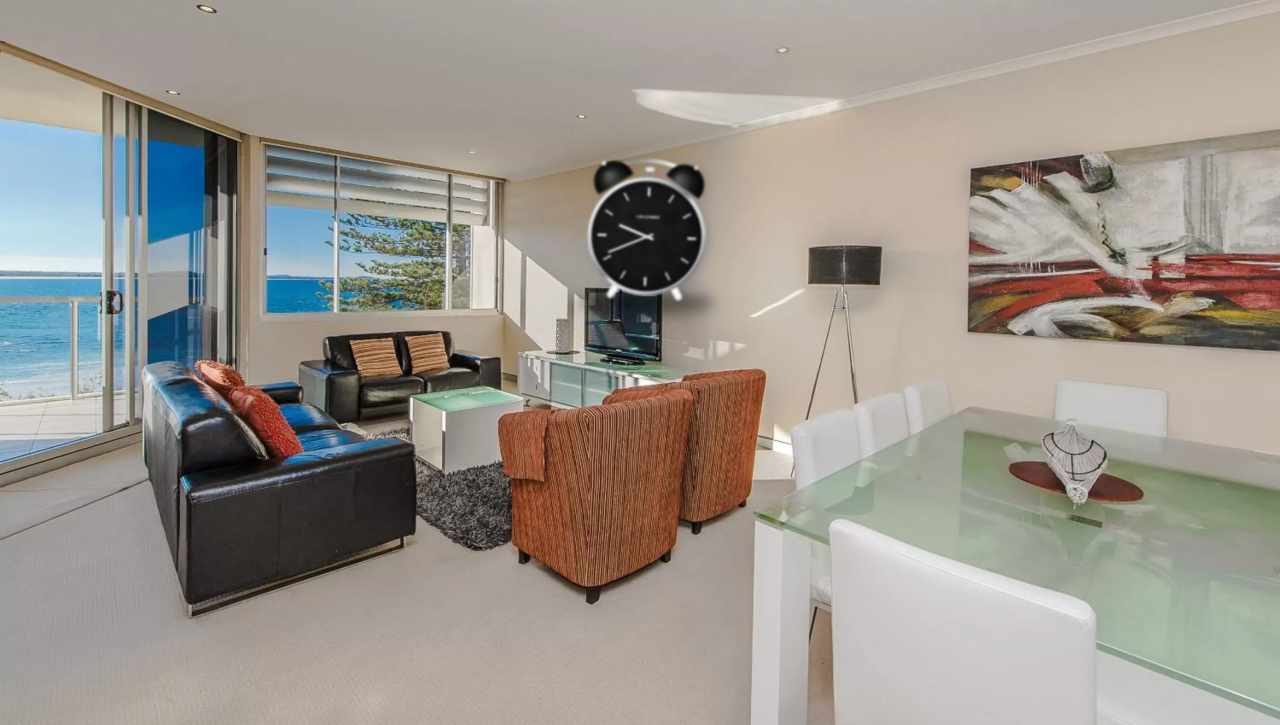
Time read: **9:41**
